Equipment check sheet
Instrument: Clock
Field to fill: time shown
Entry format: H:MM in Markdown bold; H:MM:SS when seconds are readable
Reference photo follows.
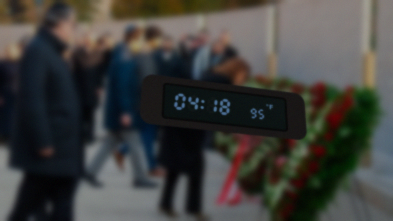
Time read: **4:18**
